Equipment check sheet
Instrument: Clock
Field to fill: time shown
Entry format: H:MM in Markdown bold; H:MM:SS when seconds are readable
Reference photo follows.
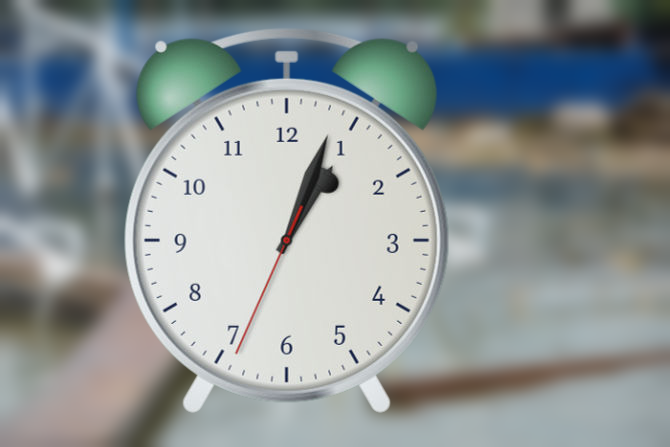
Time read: **1:03:34**
